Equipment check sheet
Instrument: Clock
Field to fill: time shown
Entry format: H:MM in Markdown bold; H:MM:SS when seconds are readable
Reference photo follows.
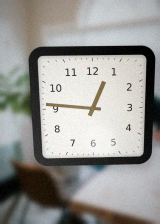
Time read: **12:46**
